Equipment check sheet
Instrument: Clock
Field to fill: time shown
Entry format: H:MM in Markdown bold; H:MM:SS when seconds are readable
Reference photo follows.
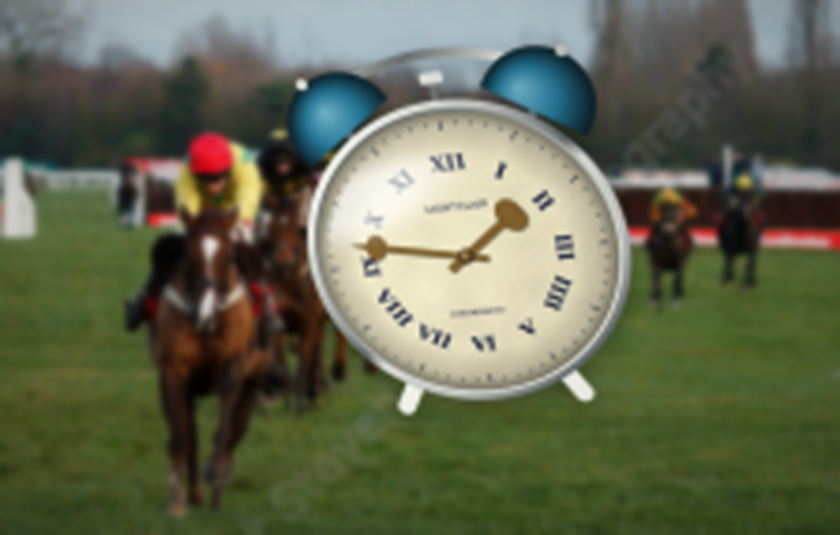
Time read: **1:47**
